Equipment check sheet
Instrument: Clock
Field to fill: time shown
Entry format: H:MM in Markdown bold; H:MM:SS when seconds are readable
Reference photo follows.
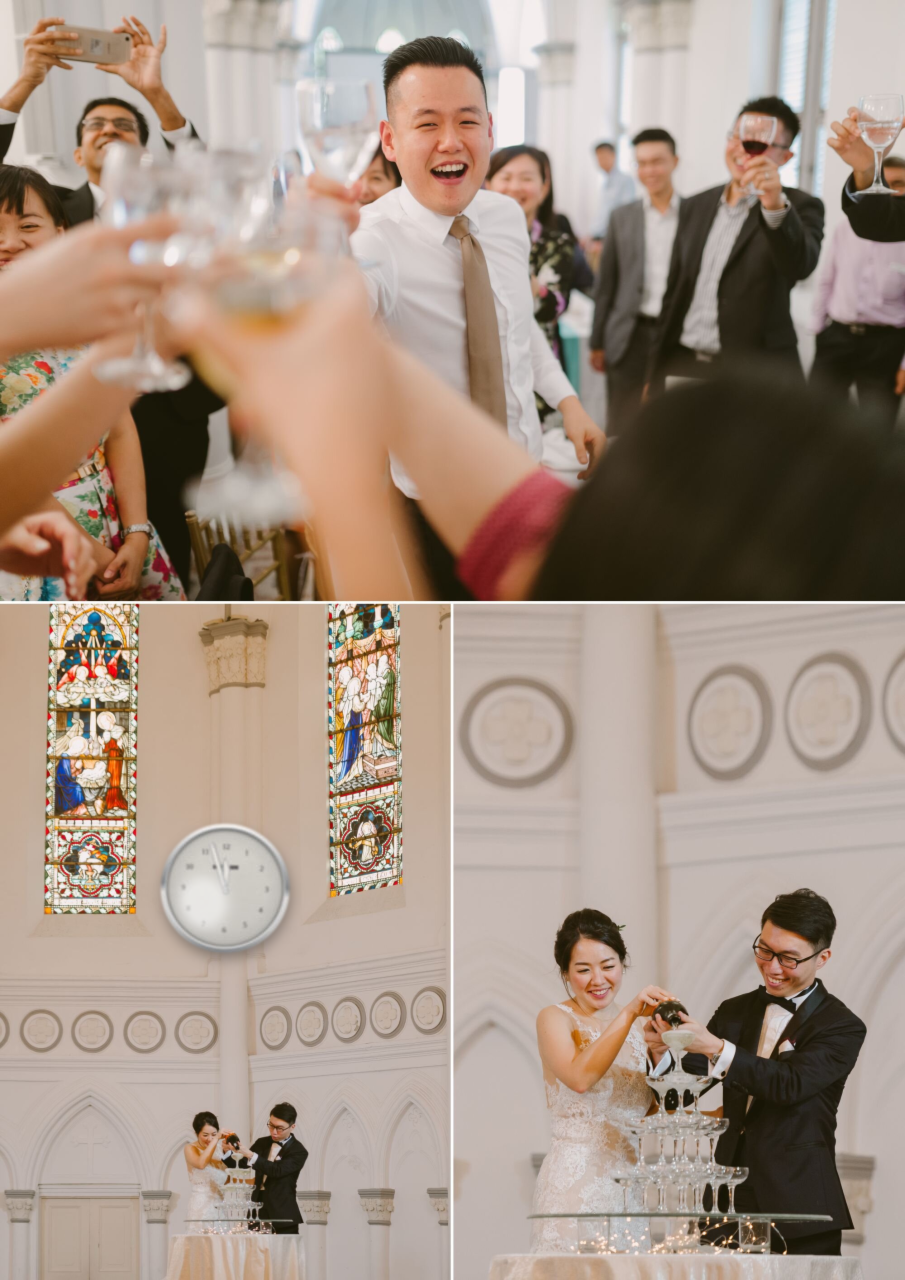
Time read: **11:57**
